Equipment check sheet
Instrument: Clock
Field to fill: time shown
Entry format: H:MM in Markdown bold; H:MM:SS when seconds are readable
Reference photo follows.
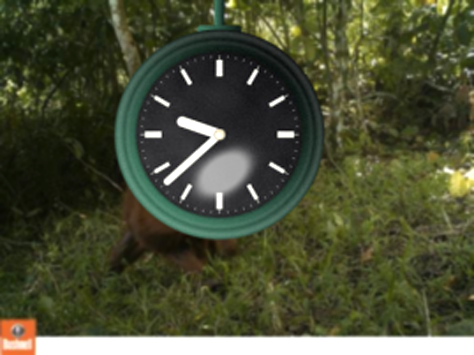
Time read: **9:38**
